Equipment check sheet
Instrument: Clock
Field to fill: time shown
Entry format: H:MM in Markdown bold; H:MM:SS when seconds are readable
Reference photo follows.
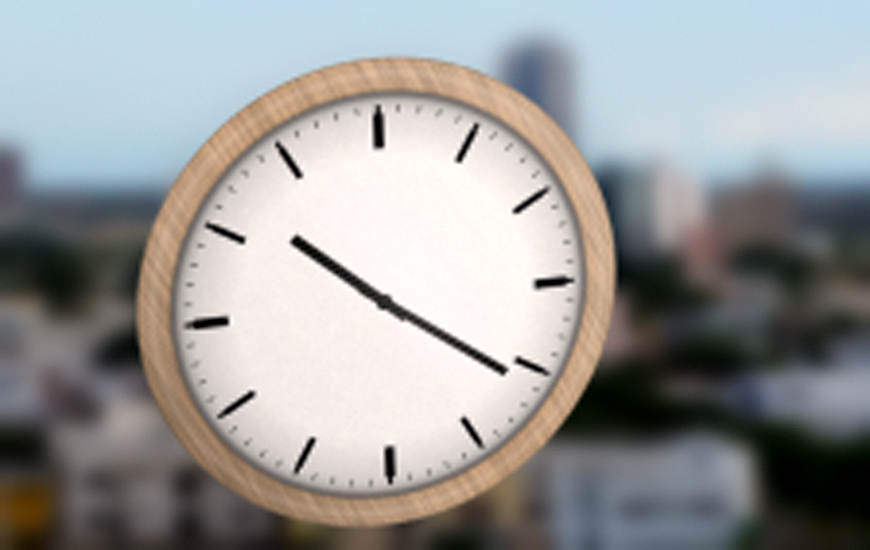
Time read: **10:21**
